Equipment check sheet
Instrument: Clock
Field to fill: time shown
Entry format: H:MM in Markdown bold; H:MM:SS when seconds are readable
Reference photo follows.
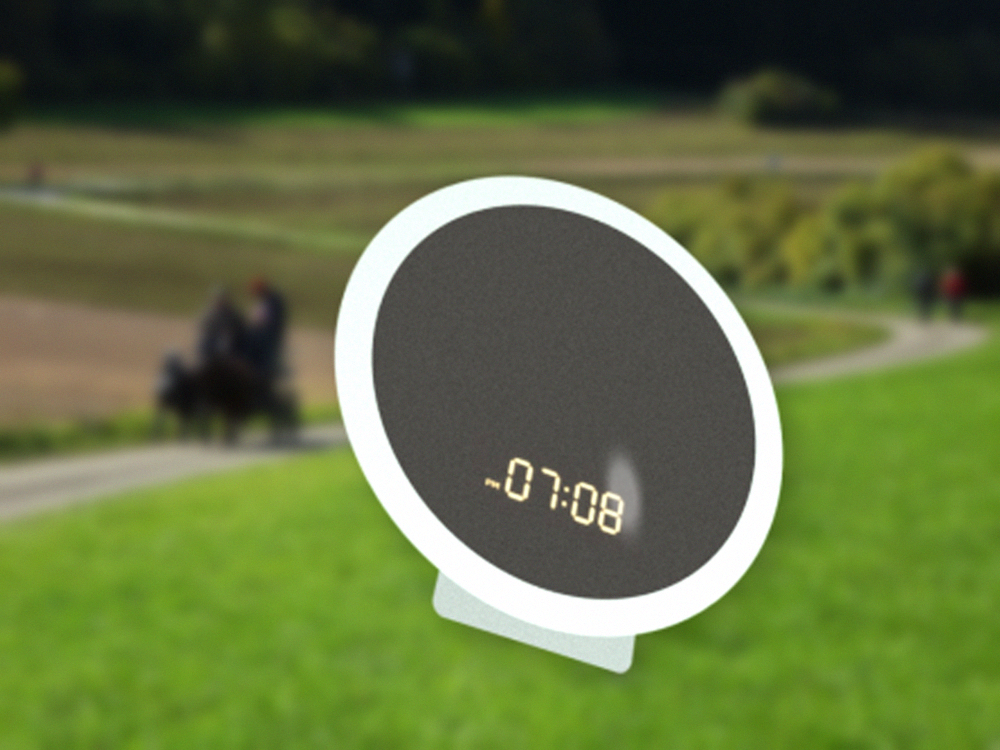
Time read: **7:08**
